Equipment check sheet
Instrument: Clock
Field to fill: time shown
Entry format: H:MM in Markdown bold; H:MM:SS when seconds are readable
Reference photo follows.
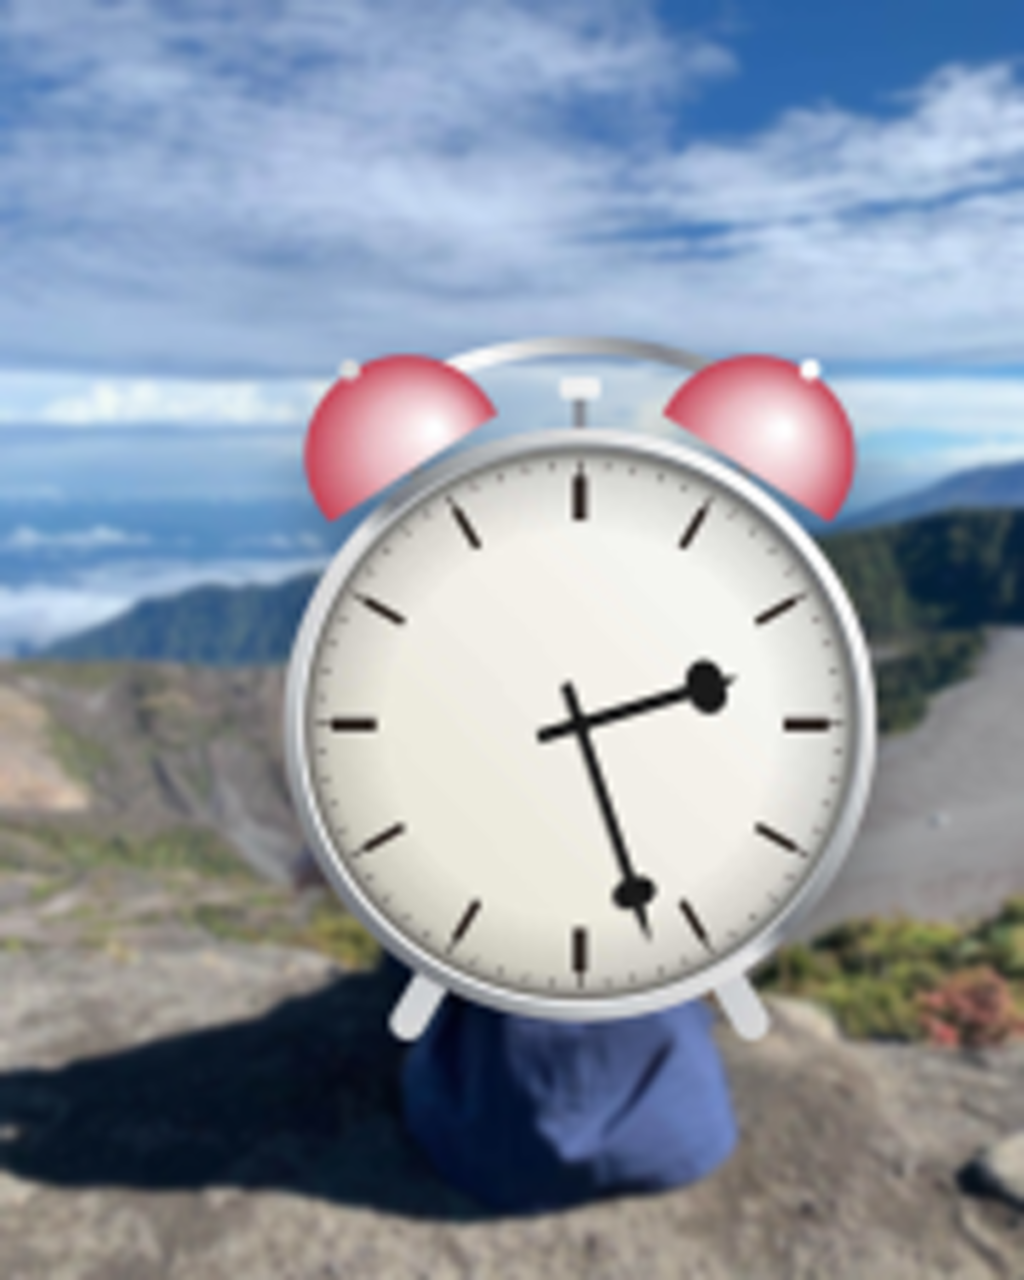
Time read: **2:27**
